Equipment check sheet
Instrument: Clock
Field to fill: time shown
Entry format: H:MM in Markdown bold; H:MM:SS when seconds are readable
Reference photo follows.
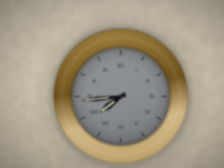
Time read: **7:44**
